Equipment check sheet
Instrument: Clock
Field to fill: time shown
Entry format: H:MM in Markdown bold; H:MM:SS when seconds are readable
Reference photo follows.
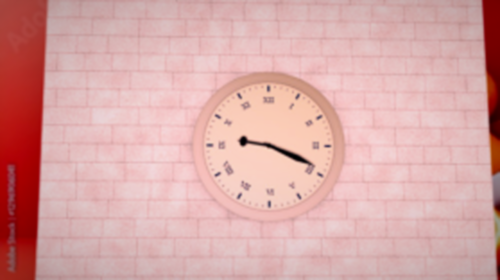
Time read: **9:19**
